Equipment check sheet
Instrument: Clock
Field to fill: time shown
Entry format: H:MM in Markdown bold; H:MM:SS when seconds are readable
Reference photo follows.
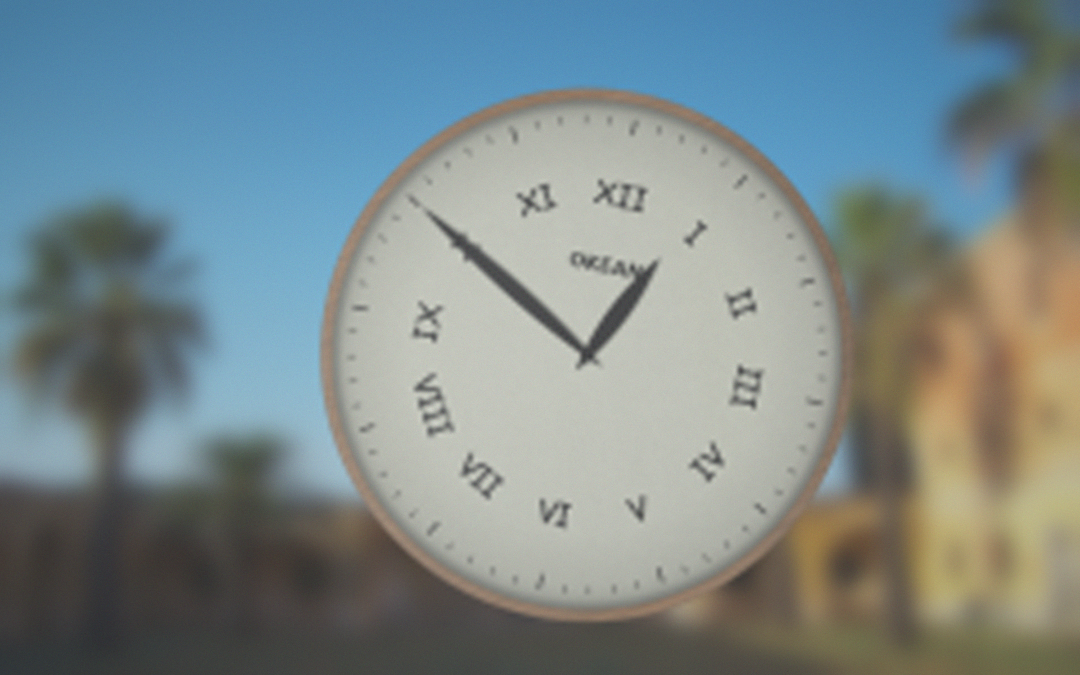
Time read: **12:50**
